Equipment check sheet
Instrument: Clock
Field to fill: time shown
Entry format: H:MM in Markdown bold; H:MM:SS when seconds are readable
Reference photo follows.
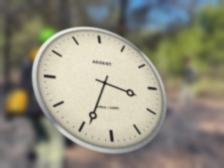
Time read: **3:34**
